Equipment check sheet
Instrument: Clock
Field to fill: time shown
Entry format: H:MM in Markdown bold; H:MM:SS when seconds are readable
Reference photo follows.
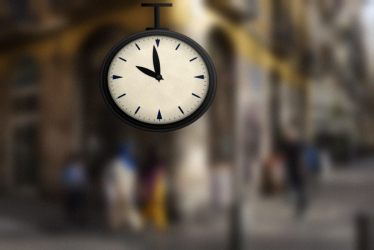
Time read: **9:59**
